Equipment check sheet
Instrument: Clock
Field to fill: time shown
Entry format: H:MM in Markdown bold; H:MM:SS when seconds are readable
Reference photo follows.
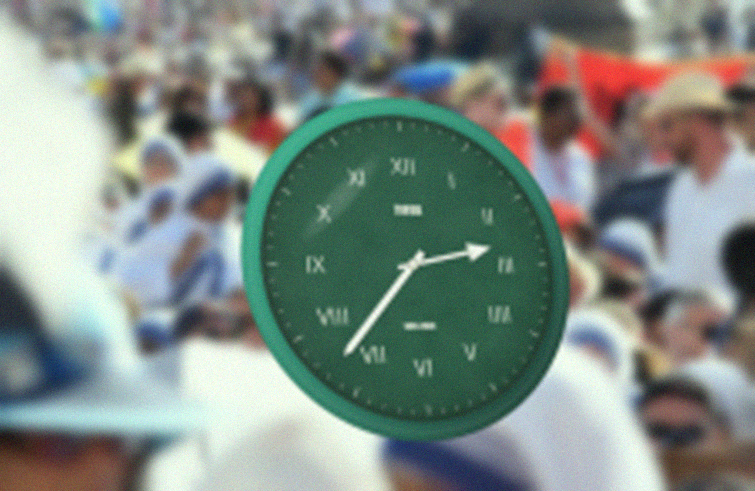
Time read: **2:37**
